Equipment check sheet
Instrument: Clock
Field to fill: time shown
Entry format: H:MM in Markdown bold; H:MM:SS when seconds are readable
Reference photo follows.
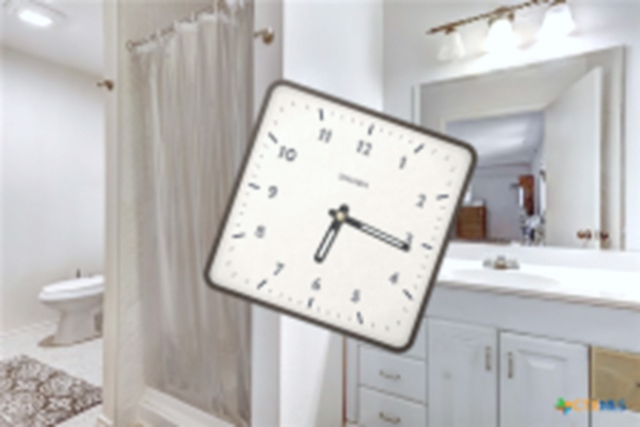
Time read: **6:16**
